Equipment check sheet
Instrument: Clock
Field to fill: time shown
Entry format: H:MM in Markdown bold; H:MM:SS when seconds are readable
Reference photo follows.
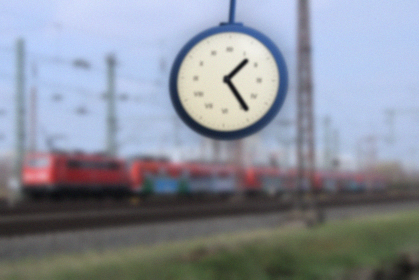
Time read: **1:24**
